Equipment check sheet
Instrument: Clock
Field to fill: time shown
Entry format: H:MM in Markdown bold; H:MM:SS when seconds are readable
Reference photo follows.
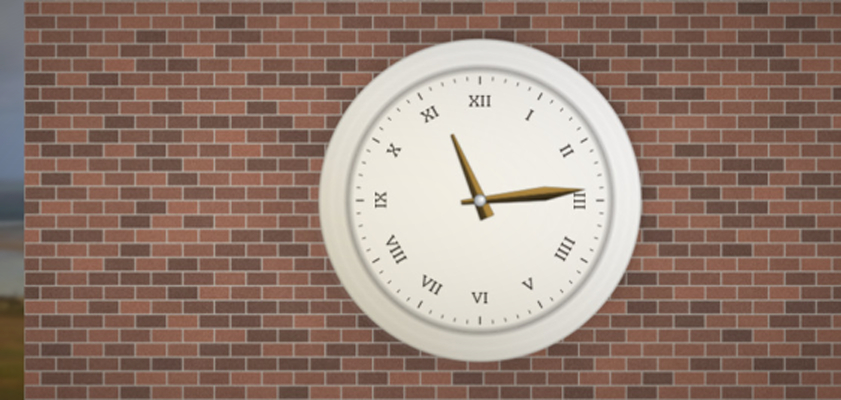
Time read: **11:14**
